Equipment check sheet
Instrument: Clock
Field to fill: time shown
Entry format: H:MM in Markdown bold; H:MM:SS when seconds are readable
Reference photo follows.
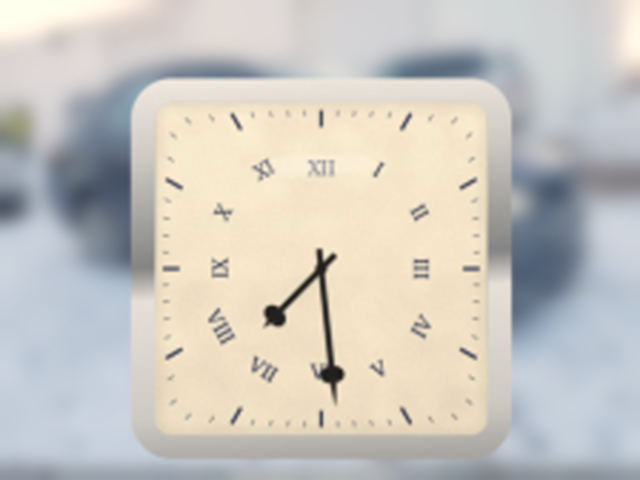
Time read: **7:29**
